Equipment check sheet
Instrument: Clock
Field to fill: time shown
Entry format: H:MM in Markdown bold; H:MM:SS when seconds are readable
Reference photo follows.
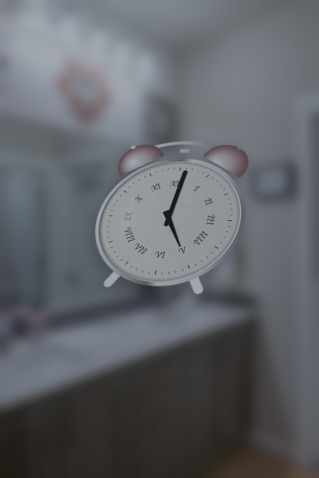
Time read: **5:01**
